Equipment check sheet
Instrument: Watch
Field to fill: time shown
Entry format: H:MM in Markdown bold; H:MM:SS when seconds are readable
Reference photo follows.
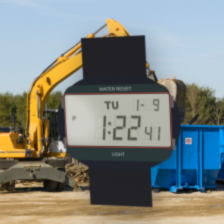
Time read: **1:22:41**
